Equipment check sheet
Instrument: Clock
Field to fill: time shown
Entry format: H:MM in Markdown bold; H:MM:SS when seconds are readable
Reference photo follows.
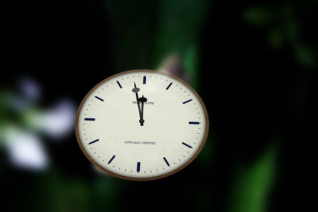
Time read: **11:58**
